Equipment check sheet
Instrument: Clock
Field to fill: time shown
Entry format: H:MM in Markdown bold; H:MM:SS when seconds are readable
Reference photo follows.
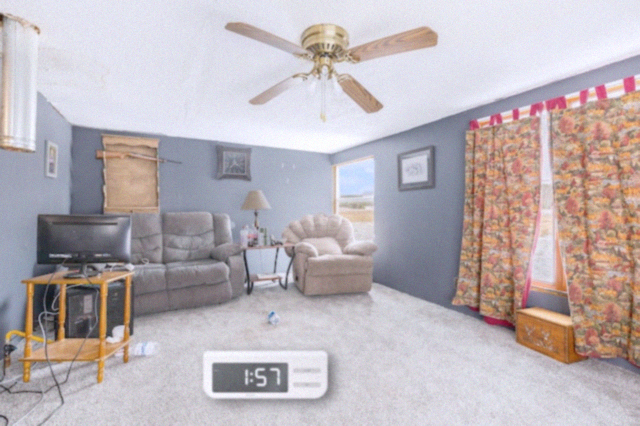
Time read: **1:57**
